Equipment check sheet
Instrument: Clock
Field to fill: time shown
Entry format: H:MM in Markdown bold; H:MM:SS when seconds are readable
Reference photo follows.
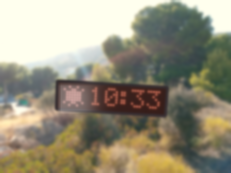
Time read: **10:33**
